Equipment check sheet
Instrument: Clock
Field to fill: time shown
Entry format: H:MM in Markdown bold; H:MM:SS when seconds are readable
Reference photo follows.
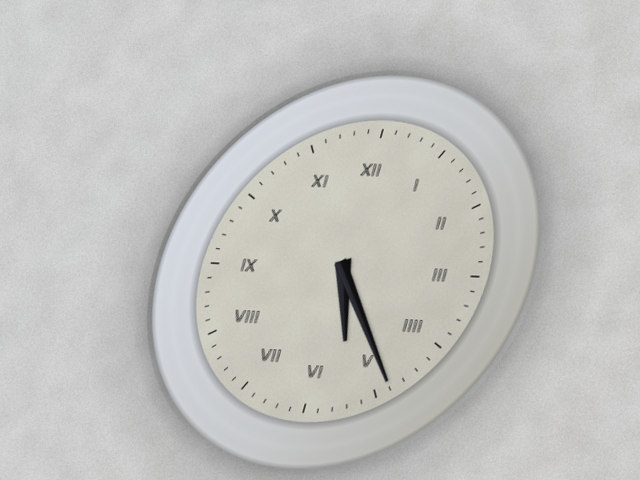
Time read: **5:24**
